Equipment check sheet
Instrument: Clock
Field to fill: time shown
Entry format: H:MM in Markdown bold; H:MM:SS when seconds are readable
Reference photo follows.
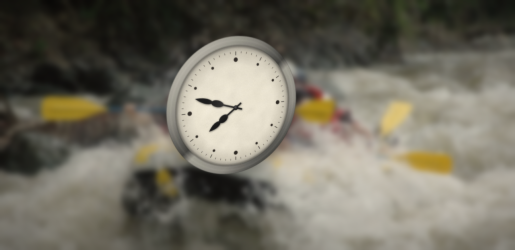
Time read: **7:48**
